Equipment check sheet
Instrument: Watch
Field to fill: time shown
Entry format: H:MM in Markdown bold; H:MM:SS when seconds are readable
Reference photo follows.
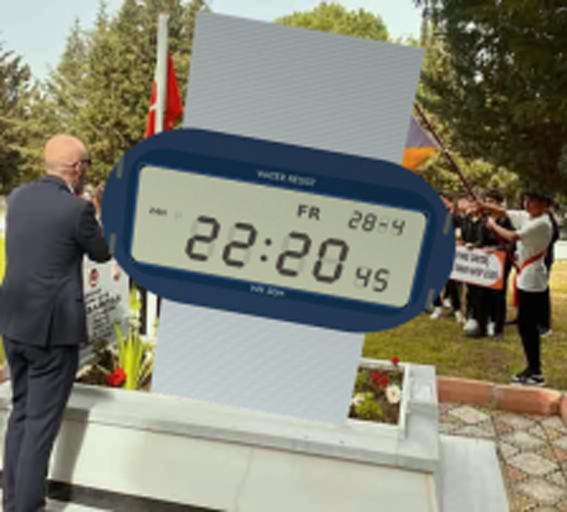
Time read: **22:20:45**
